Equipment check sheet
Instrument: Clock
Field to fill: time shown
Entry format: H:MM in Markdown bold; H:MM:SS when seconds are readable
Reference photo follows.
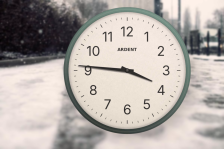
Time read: **3:46**
